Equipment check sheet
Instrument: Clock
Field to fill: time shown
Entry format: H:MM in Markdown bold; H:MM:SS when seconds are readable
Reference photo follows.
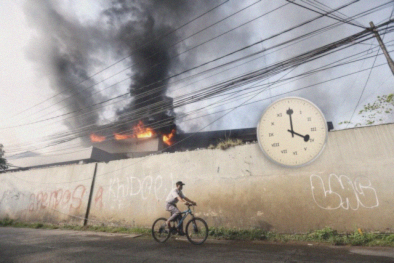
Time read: **4:00**
